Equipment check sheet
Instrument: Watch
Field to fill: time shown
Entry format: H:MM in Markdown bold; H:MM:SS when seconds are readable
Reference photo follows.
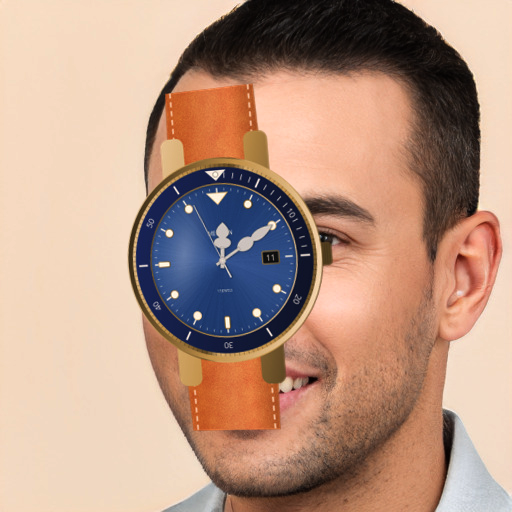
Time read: **12:09:56**
